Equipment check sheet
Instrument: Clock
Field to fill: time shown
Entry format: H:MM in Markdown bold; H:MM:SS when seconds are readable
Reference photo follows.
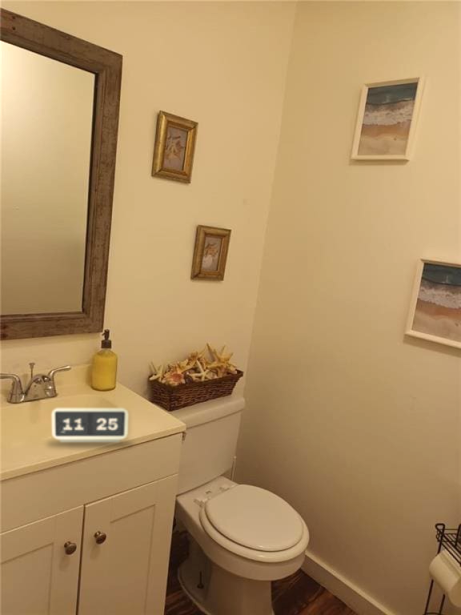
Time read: **11:25**
